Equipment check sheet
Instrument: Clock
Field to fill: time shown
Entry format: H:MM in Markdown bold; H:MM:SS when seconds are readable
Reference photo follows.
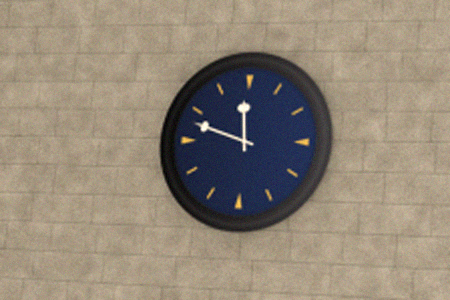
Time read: **11:48**
